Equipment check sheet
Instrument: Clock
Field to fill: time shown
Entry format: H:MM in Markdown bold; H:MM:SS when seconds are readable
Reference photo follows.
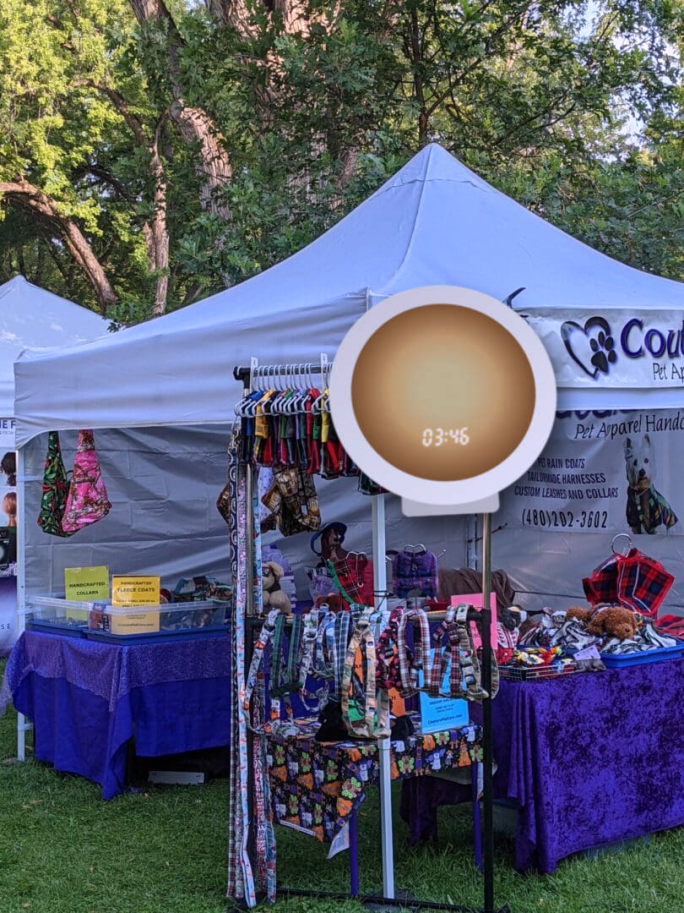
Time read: **3:46**
